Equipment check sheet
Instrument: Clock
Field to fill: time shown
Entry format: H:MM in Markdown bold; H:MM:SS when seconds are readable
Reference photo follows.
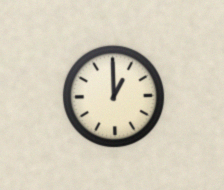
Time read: **1:00**
